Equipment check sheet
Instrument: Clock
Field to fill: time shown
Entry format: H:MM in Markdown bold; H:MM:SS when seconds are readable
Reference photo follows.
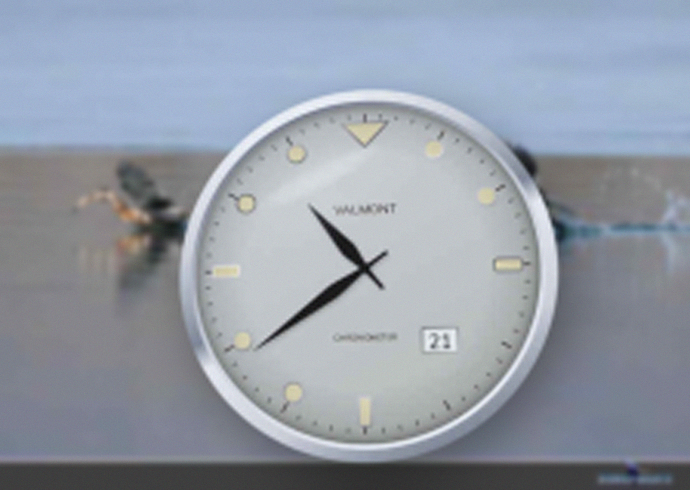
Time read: **10:39**
